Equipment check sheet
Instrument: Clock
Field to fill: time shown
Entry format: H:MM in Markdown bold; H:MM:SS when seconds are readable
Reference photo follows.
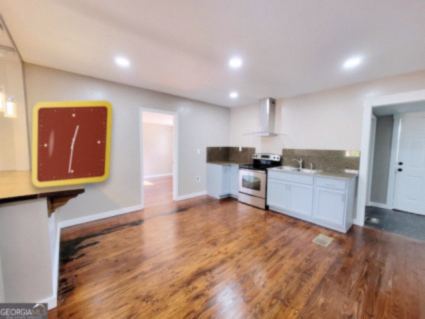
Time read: **12:31**
